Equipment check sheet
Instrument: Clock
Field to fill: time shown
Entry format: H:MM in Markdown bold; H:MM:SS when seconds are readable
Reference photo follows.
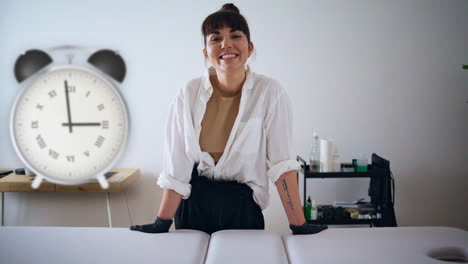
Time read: **2:59**
